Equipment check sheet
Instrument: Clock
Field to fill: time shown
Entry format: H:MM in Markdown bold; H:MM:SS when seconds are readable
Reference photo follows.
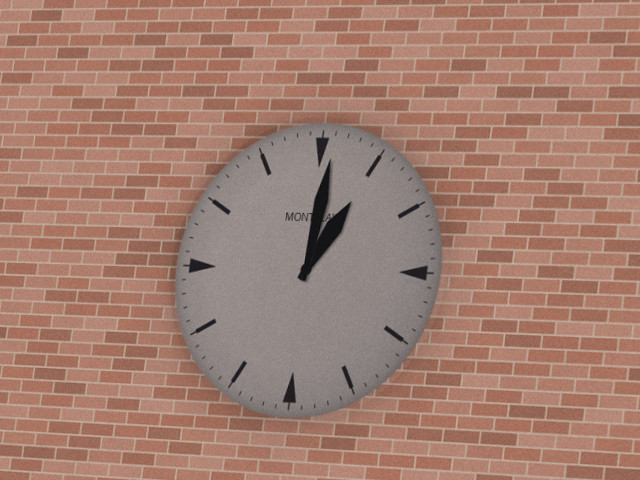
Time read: **1:01**
